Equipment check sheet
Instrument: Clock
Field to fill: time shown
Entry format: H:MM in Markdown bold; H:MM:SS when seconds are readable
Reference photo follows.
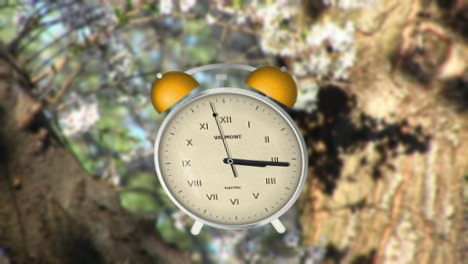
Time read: **3:15:58**
